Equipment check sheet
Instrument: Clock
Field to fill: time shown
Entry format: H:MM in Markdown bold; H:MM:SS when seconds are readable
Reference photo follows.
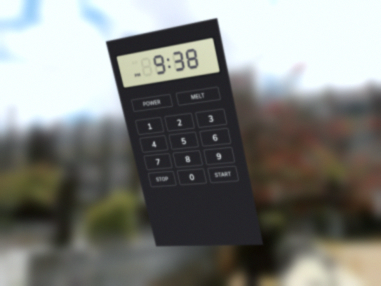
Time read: **9:38**
